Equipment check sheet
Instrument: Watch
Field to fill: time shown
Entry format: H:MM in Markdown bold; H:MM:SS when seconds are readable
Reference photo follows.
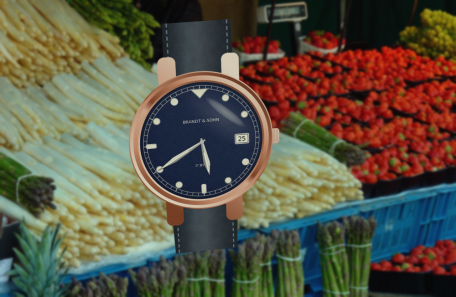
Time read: **5:40**
